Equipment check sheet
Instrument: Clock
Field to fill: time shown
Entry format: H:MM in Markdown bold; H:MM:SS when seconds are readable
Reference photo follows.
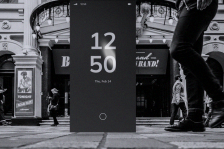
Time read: **12:50**
